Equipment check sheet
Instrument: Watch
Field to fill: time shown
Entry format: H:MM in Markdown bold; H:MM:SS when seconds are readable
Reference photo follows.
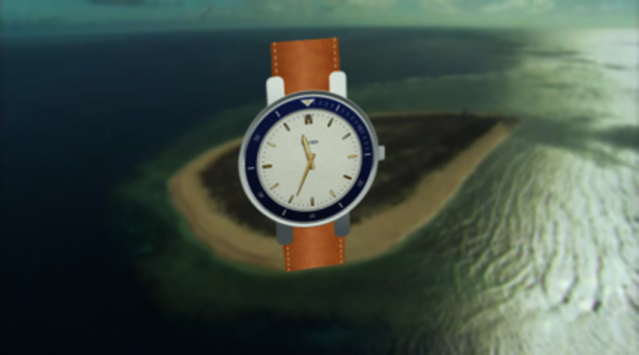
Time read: **11:34**
